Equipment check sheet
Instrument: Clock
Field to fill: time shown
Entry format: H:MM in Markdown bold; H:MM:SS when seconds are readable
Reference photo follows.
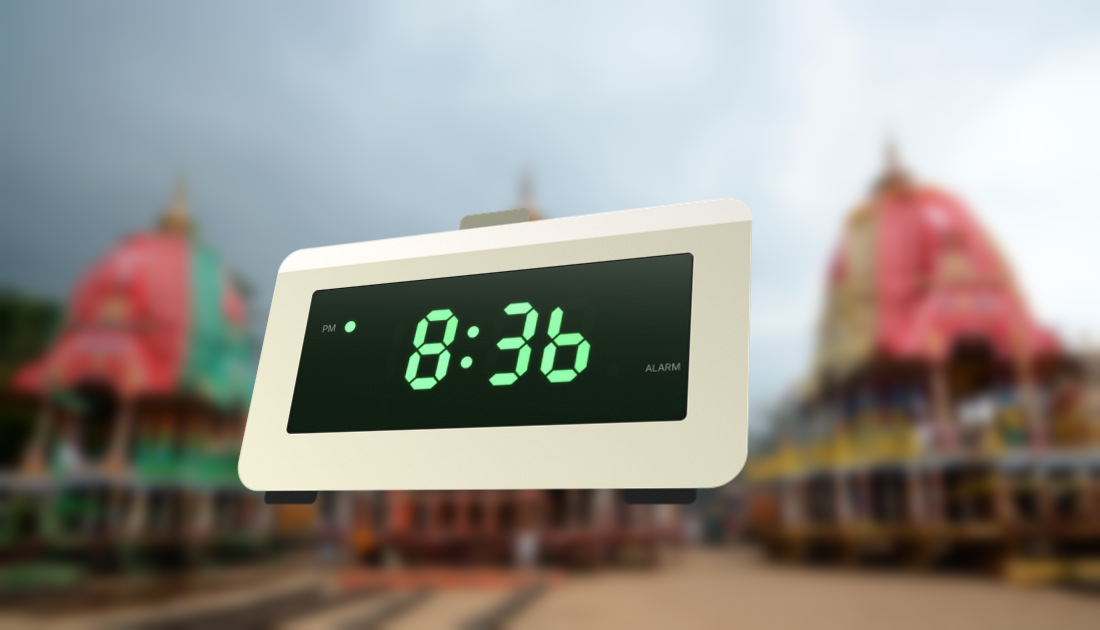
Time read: **8:36**
